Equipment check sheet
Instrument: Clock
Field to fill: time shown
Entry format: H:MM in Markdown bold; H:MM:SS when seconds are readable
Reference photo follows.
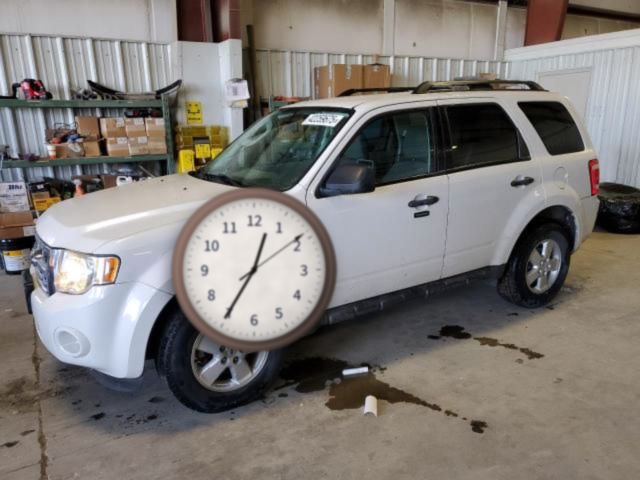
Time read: **12:35:09**
